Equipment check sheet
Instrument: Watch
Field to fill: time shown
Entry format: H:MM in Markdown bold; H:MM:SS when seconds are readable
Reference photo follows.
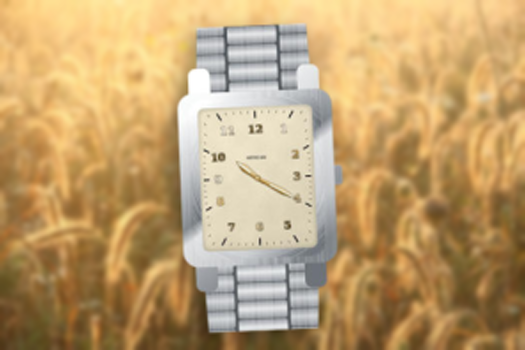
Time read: **10:20**
